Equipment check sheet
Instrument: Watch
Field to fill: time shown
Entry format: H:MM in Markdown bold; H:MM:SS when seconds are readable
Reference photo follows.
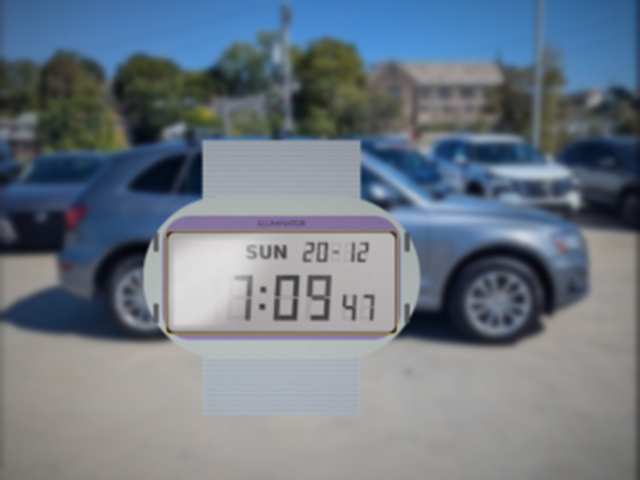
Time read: **7:09:47**
